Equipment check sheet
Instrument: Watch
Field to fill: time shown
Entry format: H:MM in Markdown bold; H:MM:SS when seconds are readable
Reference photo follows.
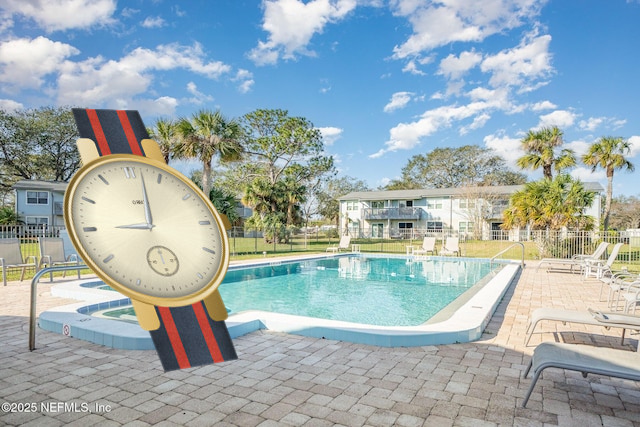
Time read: **9:02**
